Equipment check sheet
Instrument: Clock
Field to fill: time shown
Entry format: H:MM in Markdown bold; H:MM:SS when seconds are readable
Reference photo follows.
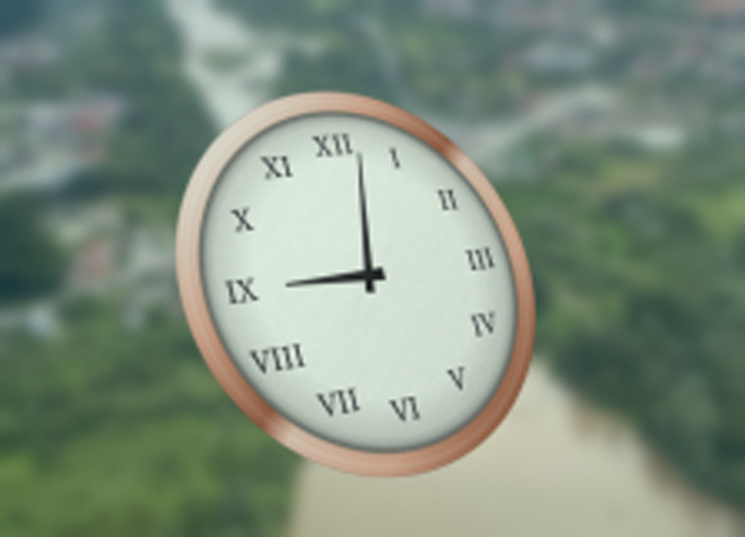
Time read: **9:02**
